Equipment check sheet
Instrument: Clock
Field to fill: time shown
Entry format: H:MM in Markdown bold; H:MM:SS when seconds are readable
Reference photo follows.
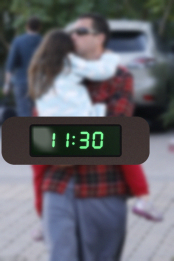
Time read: **11:30**
